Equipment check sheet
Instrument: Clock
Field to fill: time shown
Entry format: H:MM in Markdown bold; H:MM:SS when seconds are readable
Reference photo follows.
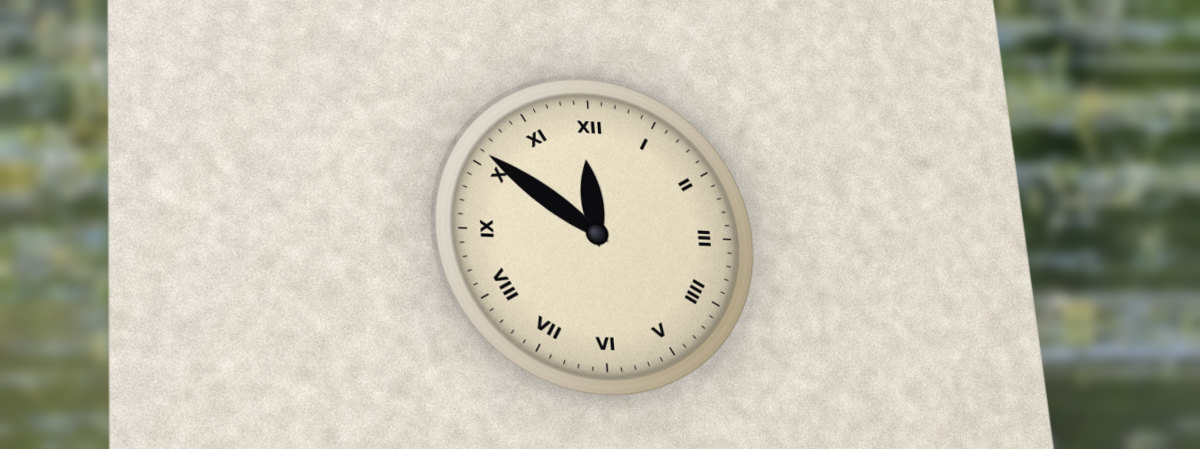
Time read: **11:51**
